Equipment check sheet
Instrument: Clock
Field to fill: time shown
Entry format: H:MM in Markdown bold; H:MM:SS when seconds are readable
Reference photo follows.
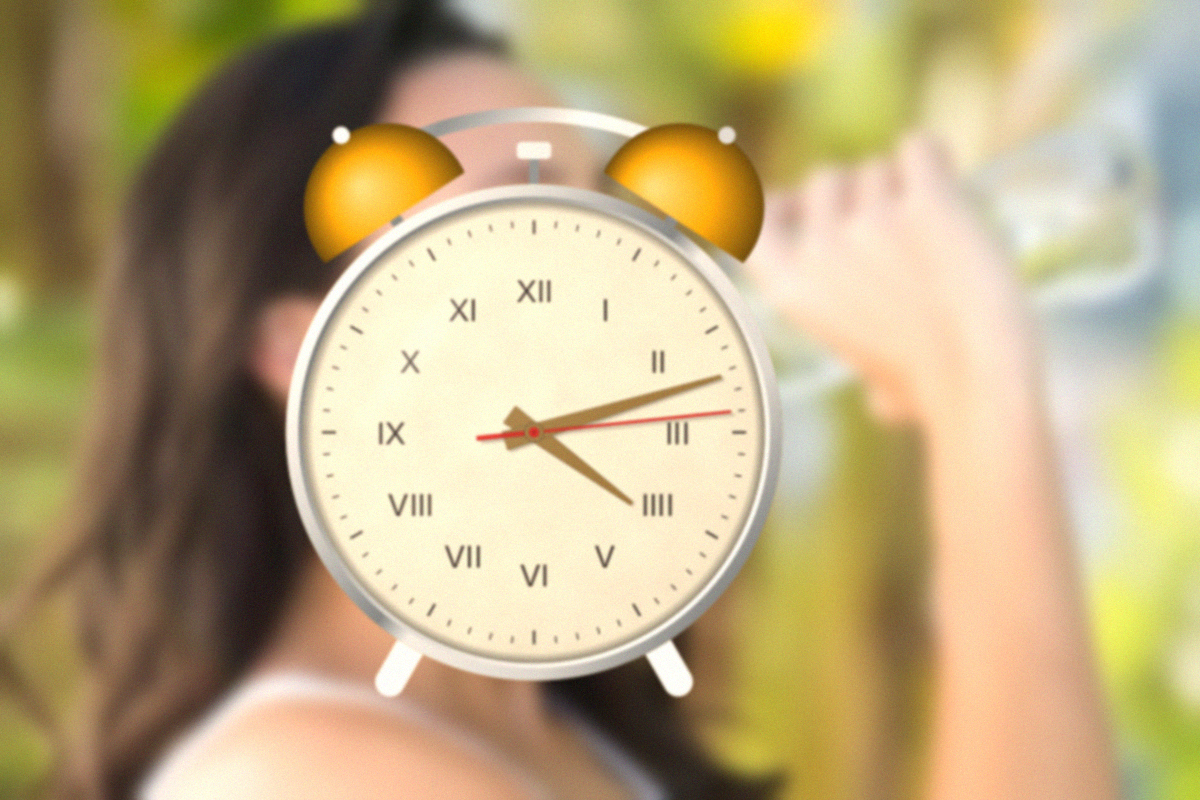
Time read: **4:12:14**
